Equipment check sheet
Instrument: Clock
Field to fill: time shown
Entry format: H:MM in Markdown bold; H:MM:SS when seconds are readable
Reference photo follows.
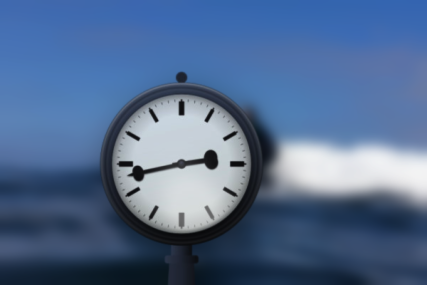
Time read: **2:43**
